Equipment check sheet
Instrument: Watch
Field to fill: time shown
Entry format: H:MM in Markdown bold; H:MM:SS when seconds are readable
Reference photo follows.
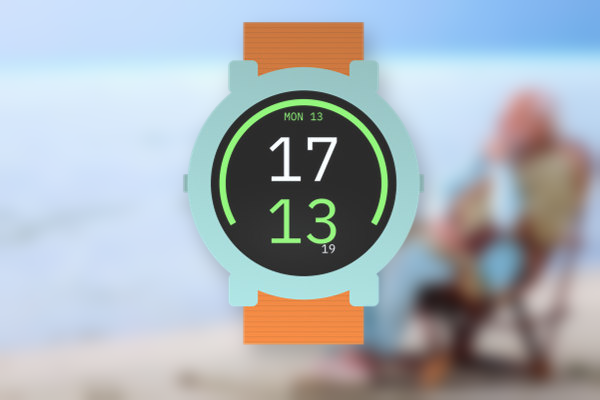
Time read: **17:13:19**
